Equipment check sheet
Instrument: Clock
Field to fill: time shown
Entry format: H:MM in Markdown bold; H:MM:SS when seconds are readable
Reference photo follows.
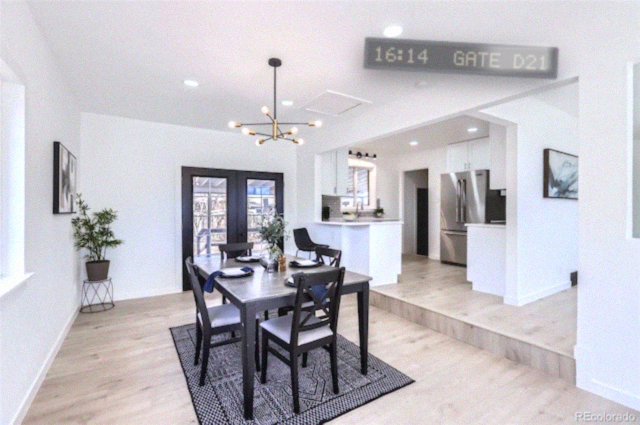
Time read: **16:14**
